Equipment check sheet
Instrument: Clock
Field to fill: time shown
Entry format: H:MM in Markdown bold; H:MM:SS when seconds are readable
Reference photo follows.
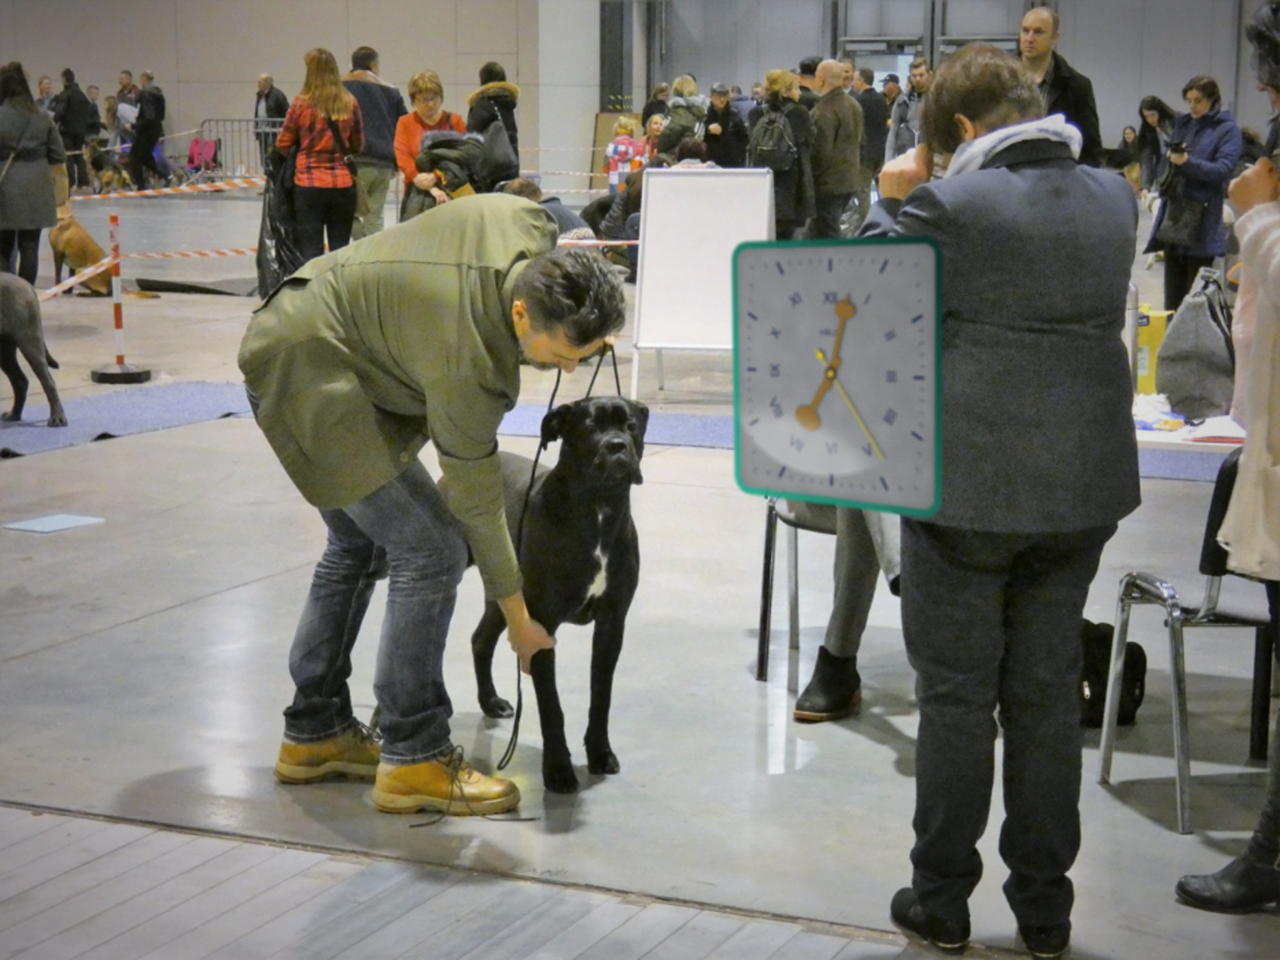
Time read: **7:02:24**
